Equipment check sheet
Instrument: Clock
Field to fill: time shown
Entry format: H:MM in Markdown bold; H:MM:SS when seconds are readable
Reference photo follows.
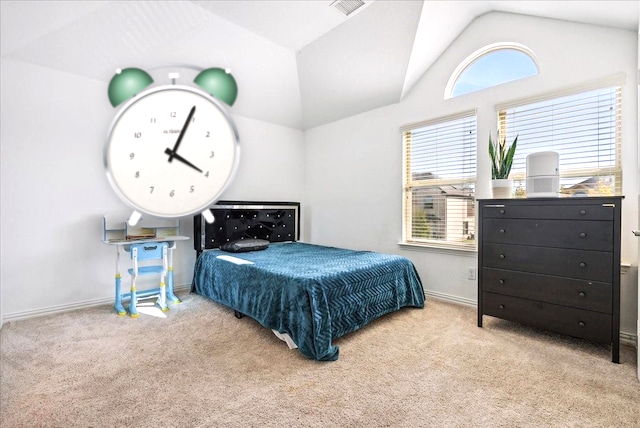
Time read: **4:04**
